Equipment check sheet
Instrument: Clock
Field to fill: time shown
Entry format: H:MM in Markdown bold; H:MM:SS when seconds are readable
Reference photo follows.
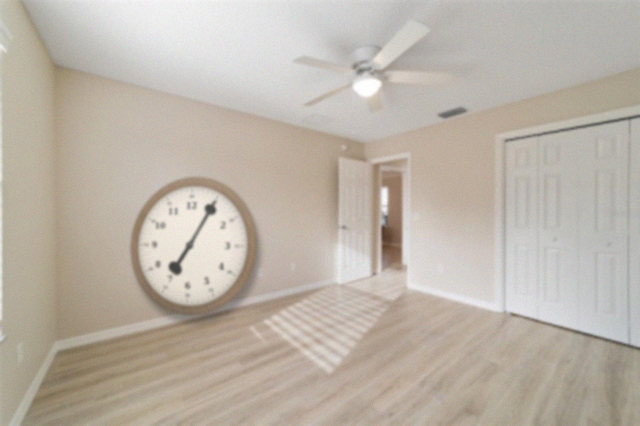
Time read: **7:05**
